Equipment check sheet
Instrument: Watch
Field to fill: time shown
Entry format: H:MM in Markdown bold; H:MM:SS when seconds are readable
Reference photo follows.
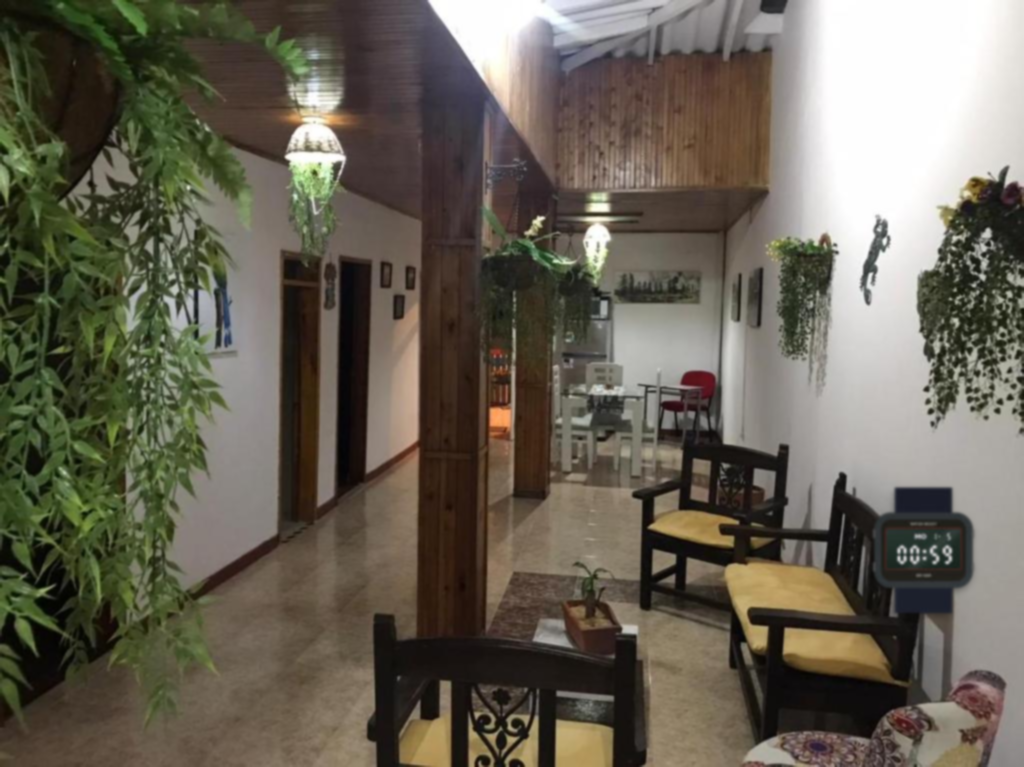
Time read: **0:59**
